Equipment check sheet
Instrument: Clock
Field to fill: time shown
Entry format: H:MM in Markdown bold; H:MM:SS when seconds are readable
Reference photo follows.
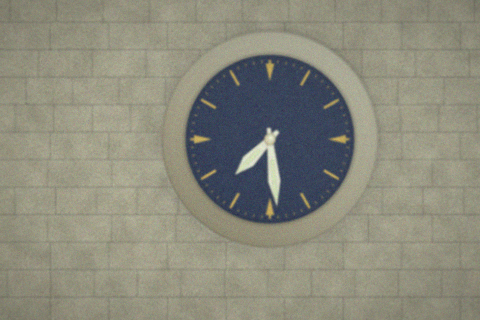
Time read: **7:29**
